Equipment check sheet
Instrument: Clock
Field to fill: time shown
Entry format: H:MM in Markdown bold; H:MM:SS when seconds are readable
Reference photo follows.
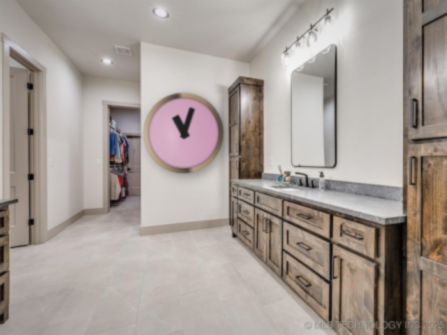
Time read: **11:03**
